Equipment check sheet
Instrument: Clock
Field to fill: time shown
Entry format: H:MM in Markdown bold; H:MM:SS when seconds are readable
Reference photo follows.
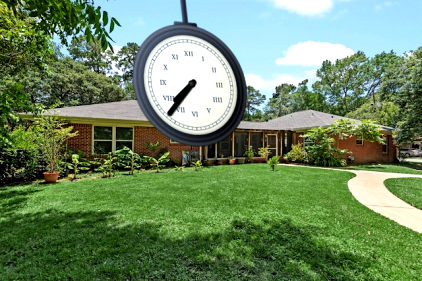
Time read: **7:37**
